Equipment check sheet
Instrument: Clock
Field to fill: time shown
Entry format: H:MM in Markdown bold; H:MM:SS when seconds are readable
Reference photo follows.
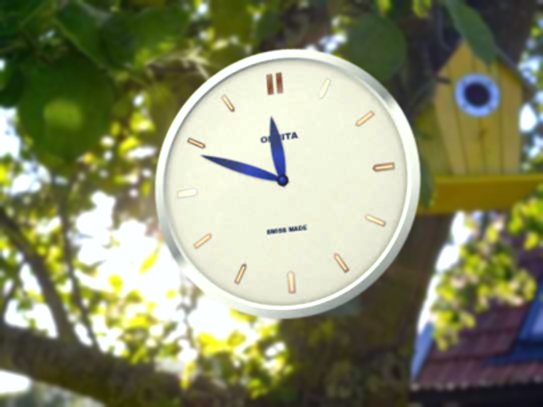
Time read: **11:49**
